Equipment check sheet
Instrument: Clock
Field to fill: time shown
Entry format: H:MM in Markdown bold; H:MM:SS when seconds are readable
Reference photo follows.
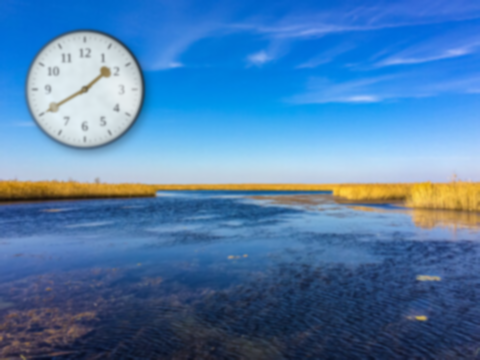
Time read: **1:40**
